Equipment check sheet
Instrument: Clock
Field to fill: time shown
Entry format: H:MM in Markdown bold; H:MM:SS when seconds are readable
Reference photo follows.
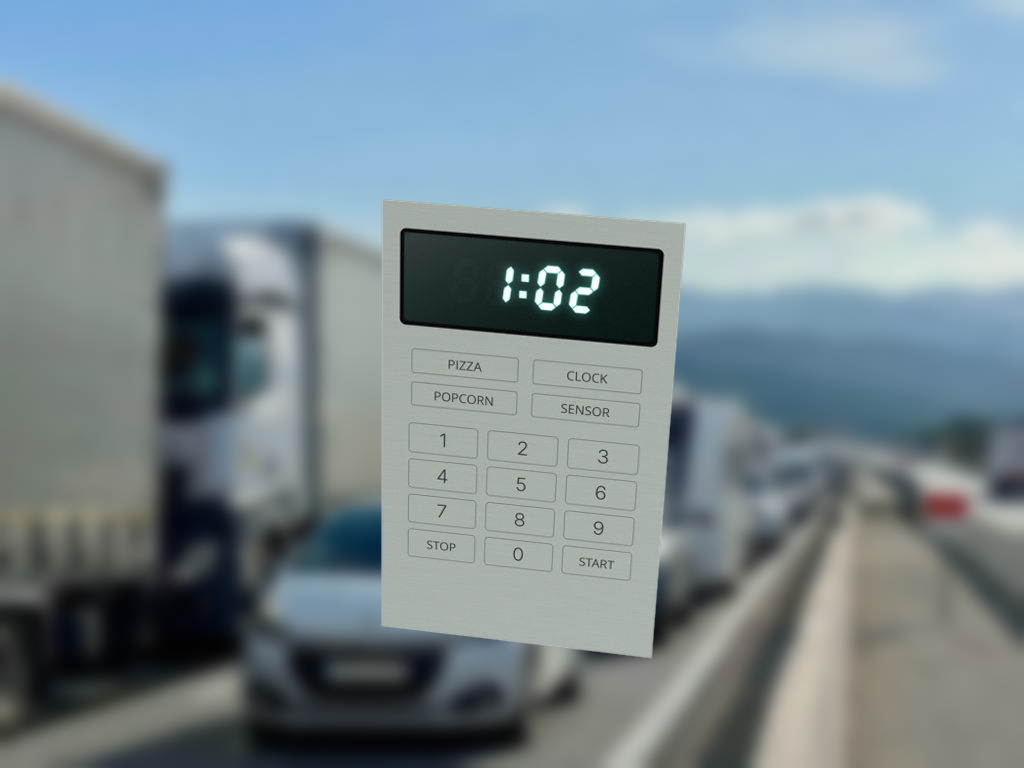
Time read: **1:02**
